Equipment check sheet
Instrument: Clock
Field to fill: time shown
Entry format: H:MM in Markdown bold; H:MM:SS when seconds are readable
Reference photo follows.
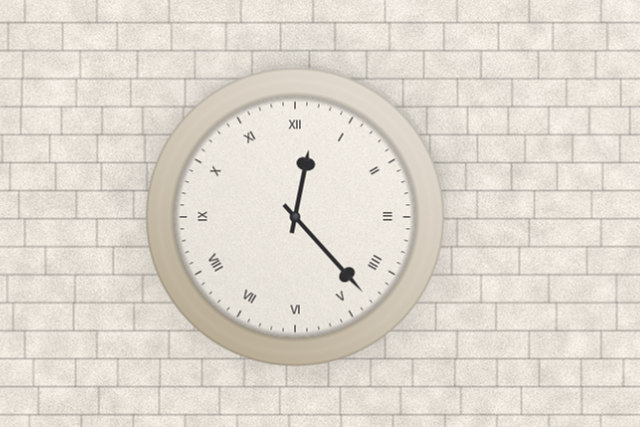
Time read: **12:23**
